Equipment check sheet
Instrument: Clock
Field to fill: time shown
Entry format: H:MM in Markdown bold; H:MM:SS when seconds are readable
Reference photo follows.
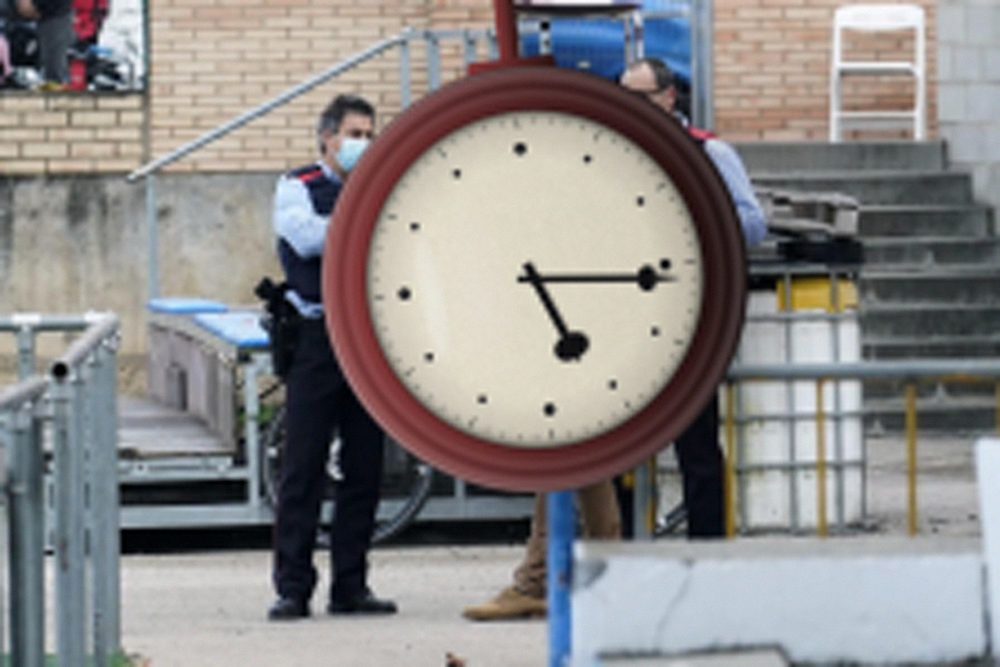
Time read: **5:16**
